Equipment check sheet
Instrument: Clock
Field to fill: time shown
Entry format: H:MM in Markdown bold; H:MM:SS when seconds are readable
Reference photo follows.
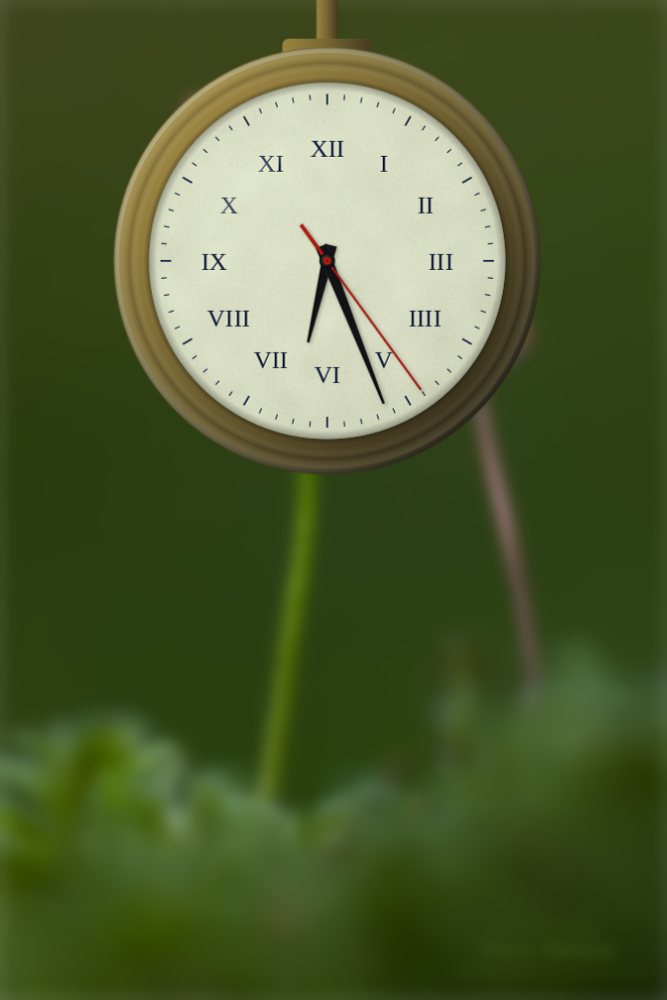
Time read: **6:26:24**
